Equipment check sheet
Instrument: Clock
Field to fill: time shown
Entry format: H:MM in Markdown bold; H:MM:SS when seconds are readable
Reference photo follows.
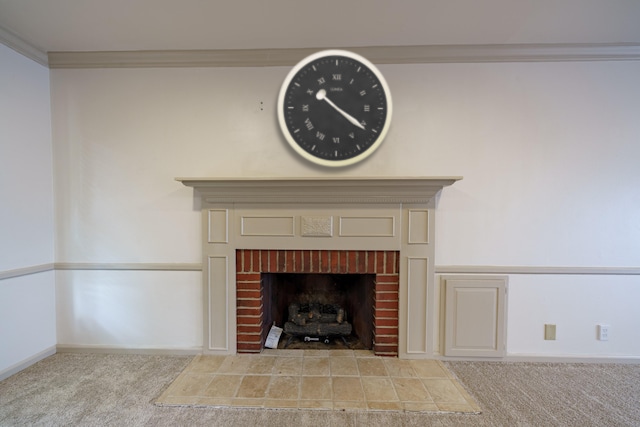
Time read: **10:21**
